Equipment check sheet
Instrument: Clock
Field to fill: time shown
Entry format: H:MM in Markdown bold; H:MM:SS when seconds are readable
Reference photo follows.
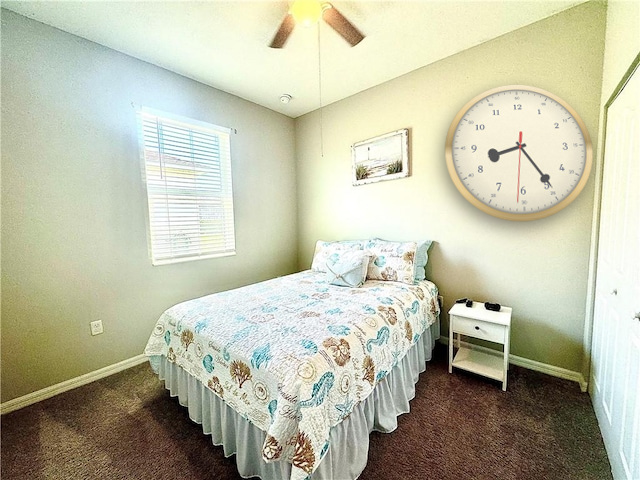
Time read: **8:24:31**
